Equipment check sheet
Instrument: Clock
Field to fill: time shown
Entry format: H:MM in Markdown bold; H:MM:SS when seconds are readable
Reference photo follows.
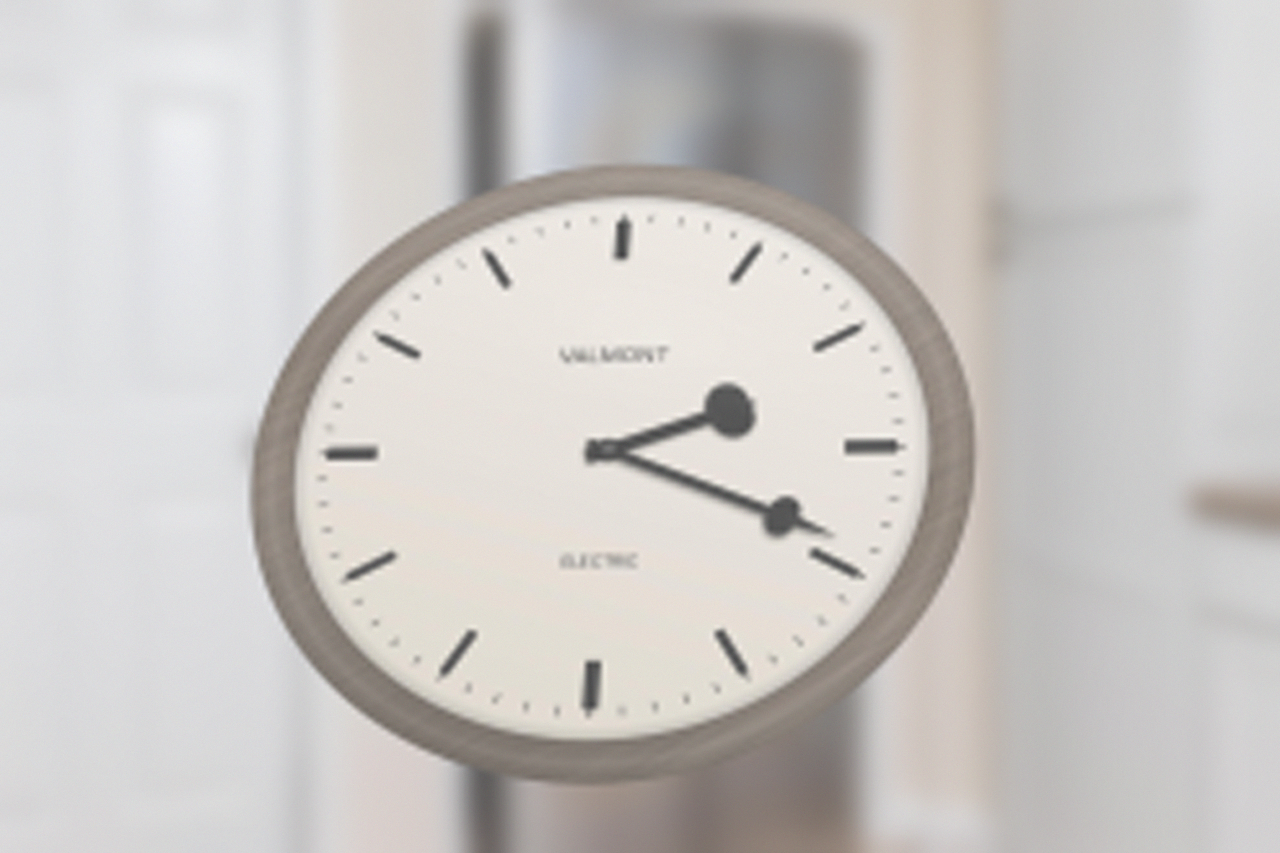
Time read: **2:19**
